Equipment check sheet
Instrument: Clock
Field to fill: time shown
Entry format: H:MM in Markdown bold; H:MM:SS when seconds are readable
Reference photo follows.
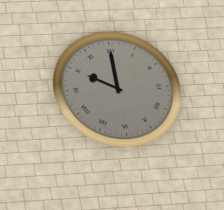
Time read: **10:00**
